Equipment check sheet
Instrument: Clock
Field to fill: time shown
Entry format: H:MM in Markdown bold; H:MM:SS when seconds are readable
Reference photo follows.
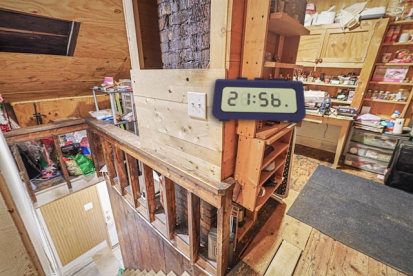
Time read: **21:56**
